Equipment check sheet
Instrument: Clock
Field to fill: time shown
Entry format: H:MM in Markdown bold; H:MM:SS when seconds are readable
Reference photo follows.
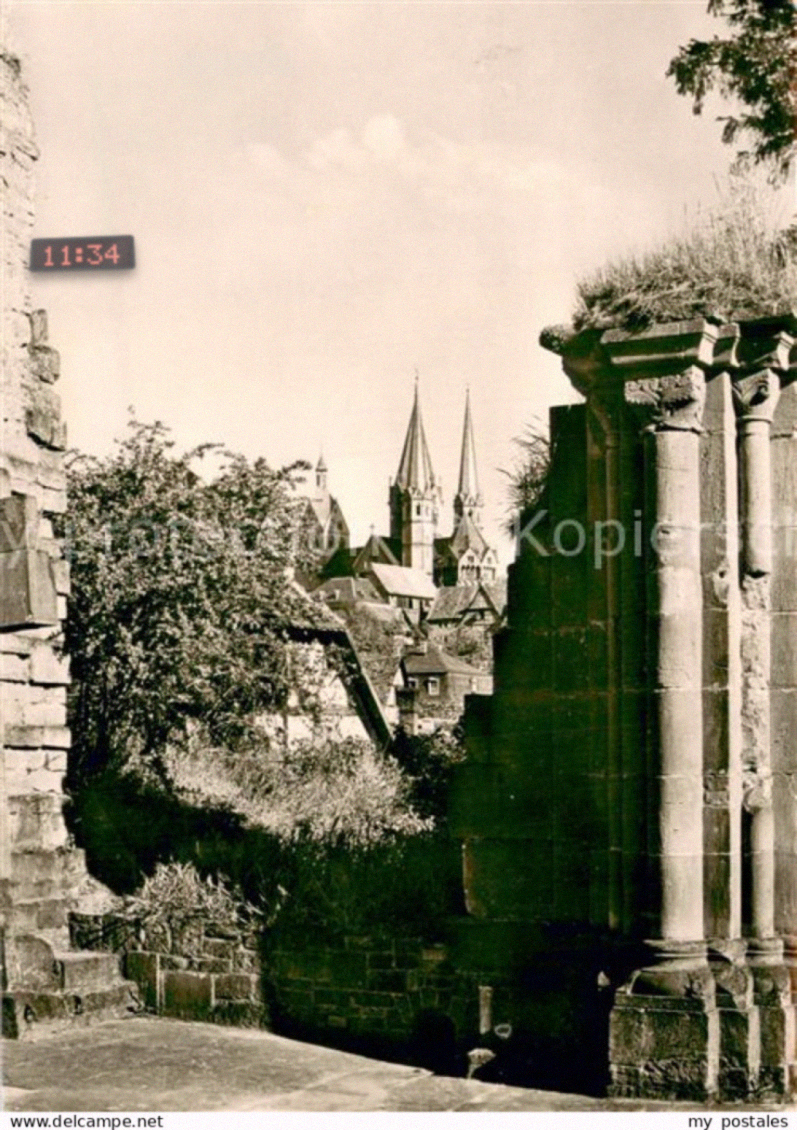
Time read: **11:34**
